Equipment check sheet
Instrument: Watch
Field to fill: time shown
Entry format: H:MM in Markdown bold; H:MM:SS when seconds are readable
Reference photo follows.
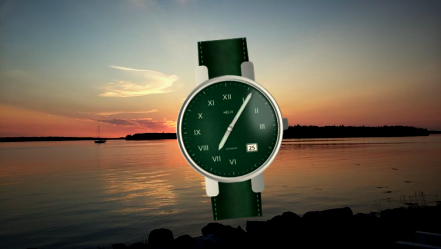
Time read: **7:06**
